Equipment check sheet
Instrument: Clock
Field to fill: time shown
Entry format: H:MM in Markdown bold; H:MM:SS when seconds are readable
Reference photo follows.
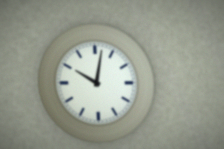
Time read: **10:02**
